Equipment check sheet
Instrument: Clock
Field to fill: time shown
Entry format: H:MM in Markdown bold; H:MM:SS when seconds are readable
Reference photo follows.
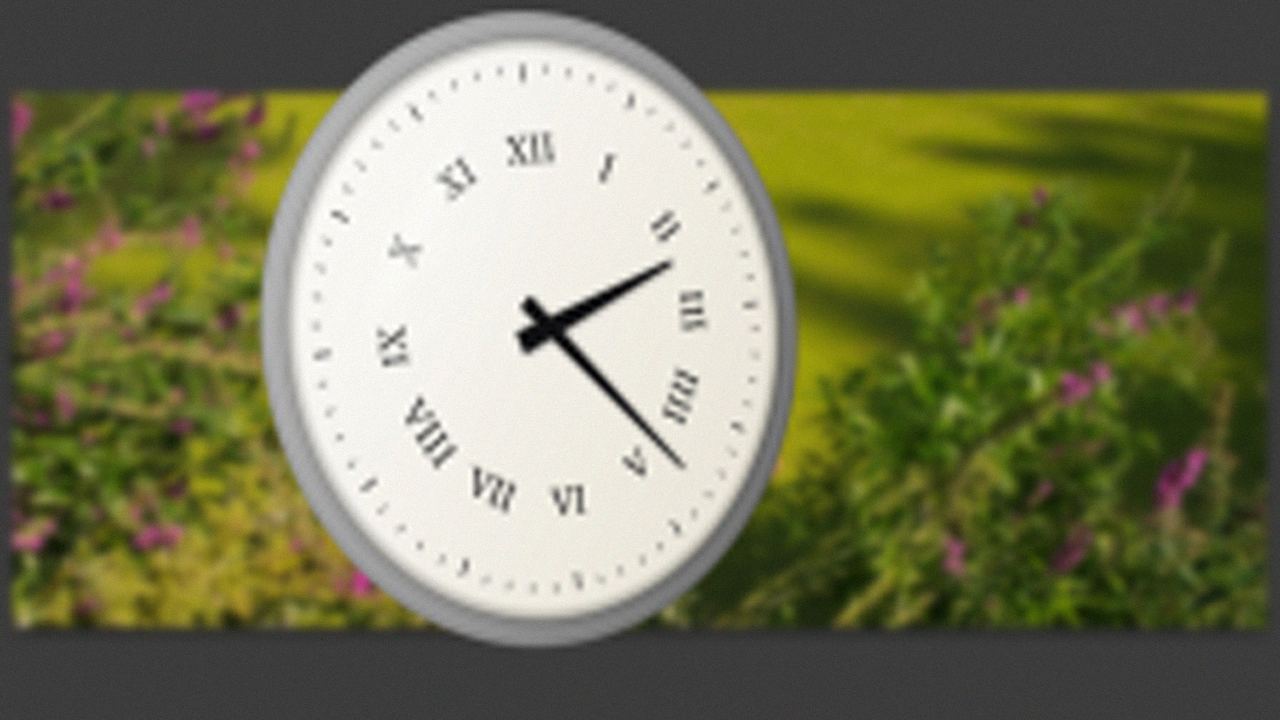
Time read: **2:23**
